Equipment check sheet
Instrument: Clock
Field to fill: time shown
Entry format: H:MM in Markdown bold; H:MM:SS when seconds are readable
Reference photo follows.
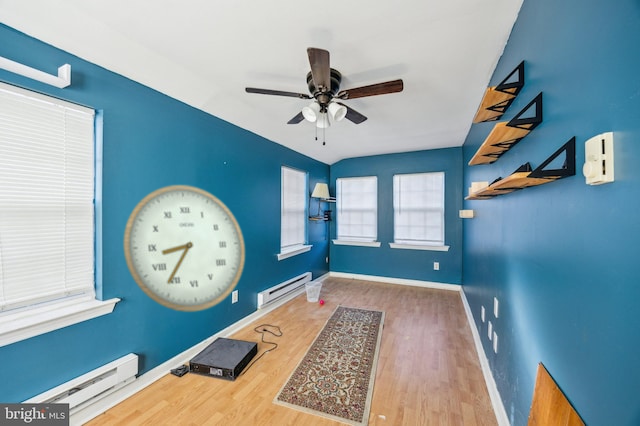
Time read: **8:36**
